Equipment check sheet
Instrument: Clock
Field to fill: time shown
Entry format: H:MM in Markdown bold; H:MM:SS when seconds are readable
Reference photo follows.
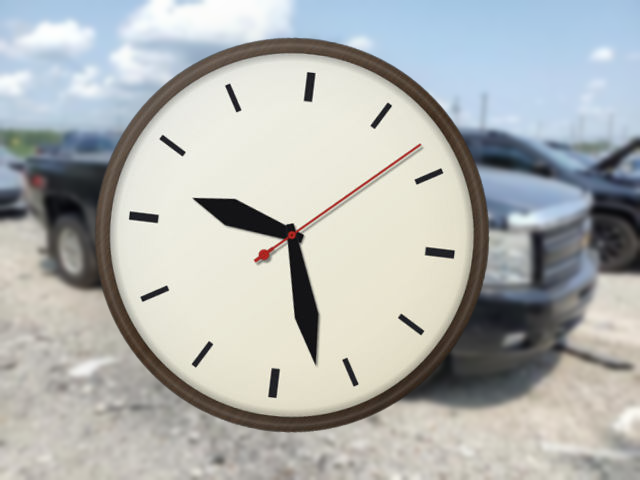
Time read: **9:27:08**
